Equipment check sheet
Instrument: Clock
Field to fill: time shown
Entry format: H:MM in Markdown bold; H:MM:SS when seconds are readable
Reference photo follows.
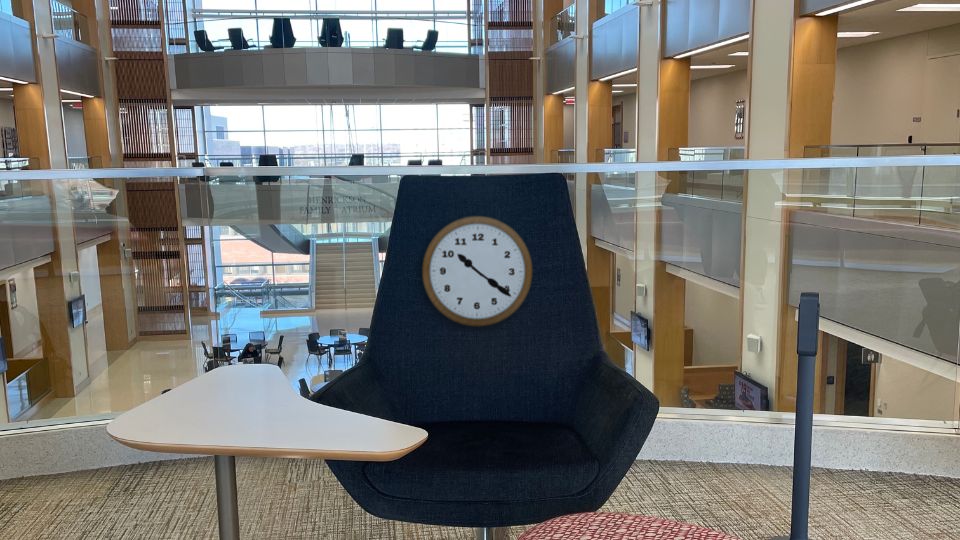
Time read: **10:21**
